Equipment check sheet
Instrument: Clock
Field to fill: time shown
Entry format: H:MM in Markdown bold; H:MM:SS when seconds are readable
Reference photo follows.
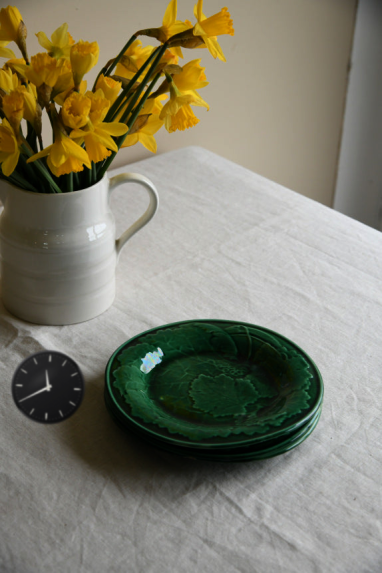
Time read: **11:40**
